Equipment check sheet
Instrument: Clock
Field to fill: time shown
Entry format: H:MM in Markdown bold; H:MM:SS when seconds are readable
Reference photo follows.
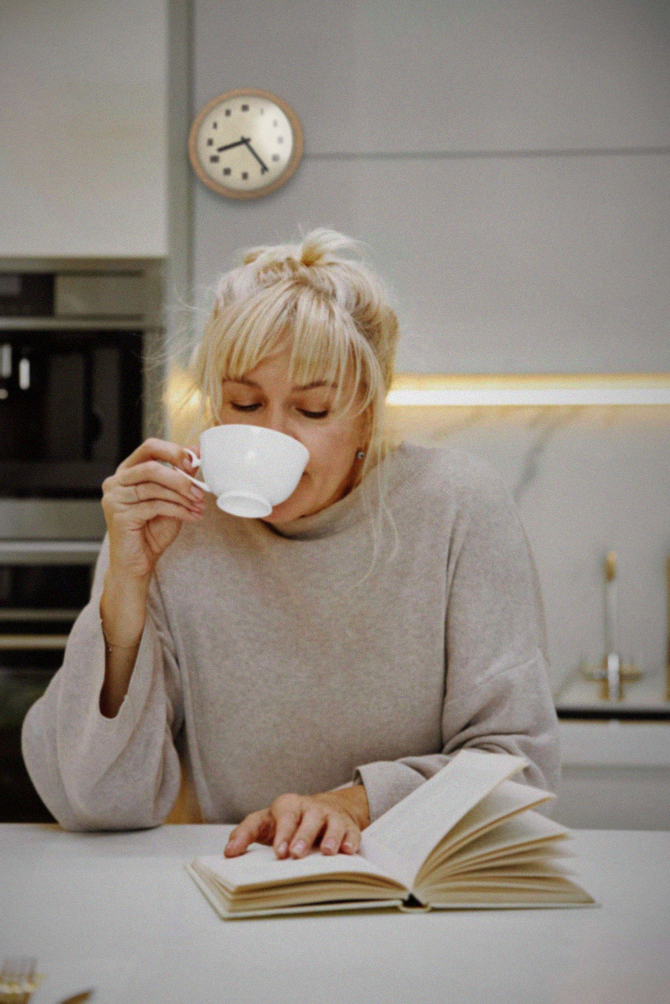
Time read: **8:24**
